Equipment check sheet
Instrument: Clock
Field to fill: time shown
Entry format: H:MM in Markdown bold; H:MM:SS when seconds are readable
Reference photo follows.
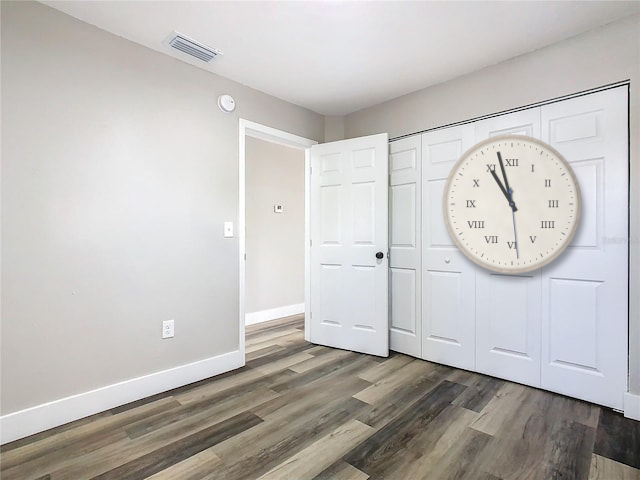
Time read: **10:57:29**
